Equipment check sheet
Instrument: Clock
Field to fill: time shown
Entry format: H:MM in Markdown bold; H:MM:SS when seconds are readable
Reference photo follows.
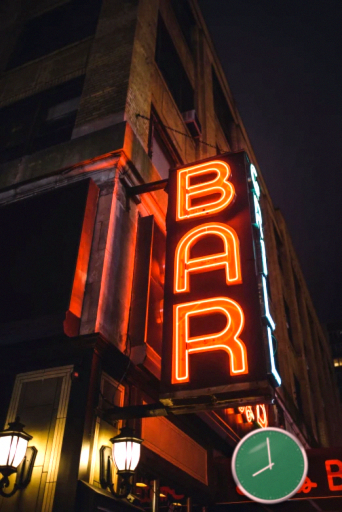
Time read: **7:59**
